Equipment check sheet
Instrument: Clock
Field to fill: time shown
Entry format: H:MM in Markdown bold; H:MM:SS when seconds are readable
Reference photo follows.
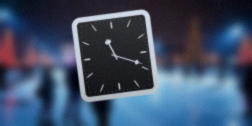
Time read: **11:19**
